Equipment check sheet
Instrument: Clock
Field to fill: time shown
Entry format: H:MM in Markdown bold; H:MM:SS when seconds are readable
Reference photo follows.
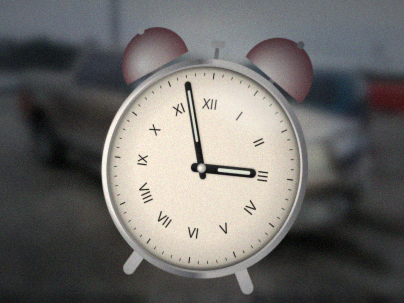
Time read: **2:57**
